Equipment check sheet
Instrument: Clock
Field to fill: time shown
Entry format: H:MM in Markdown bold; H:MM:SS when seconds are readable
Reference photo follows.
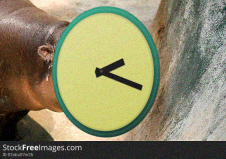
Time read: **2:18**
